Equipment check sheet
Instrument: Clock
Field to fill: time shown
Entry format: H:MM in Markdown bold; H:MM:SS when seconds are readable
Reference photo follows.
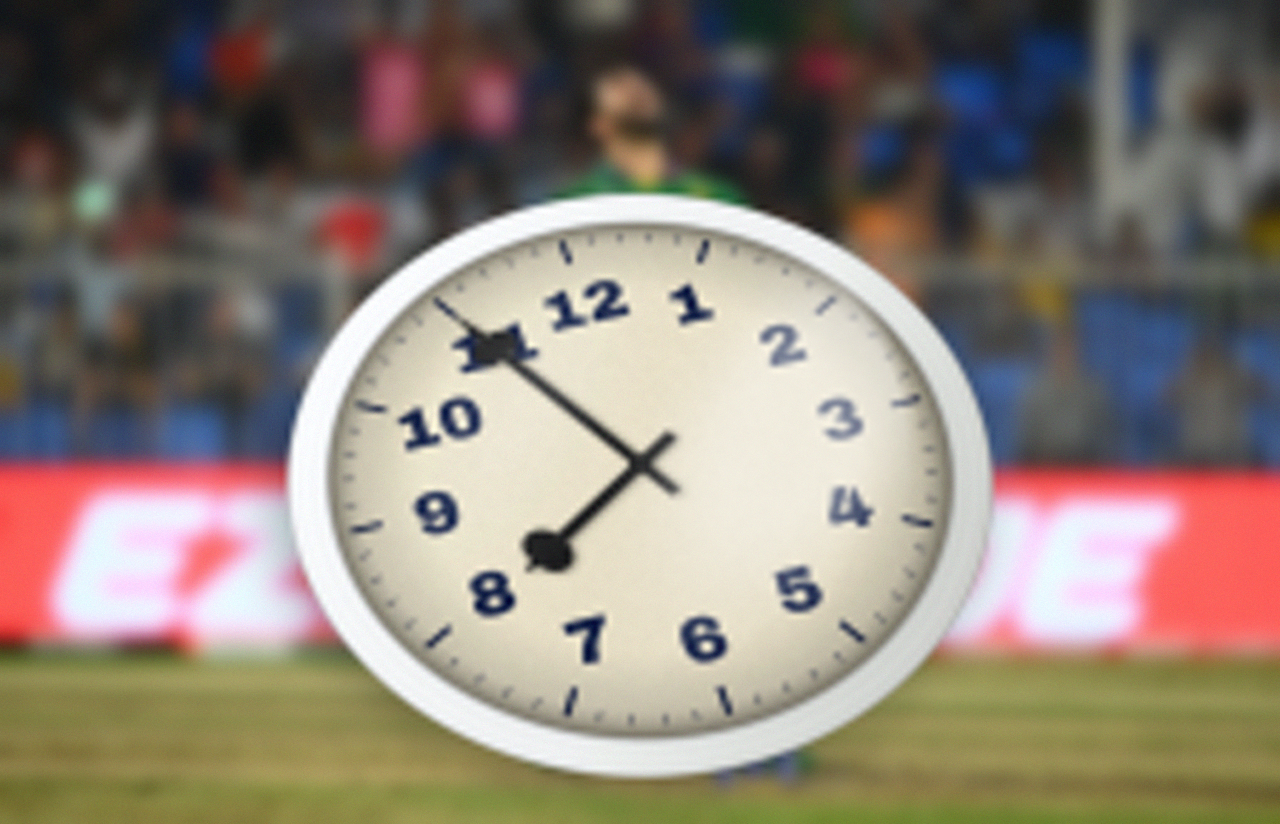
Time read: **7:55**
